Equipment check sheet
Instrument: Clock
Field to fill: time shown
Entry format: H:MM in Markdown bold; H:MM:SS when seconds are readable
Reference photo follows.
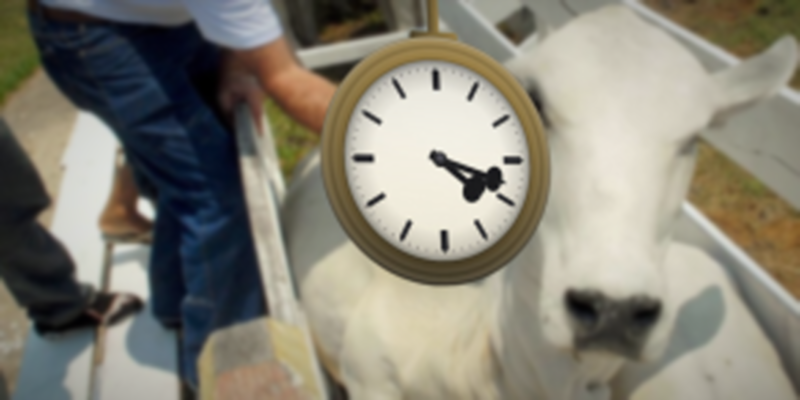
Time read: **4:18**
